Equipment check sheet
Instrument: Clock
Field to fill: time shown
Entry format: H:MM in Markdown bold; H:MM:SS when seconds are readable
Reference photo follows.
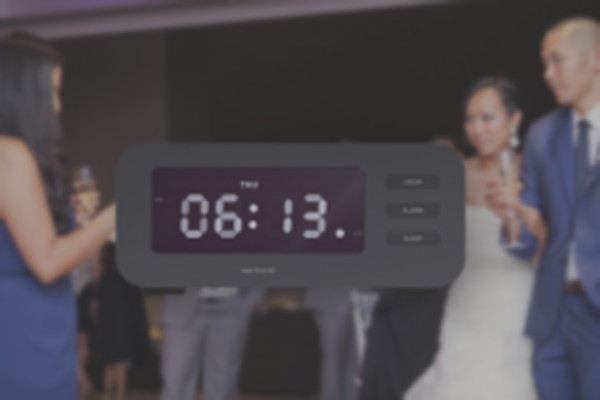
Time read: **6:13**
